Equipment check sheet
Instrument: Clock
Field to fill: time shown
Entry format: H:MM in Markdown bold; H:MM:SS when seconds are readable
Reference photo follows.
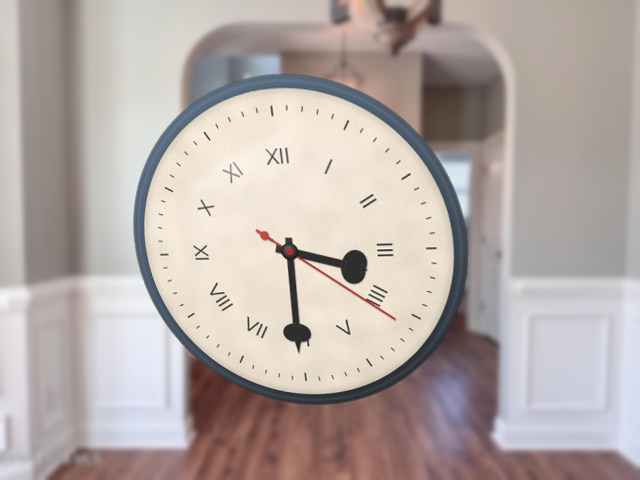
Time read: **3:30:21**
